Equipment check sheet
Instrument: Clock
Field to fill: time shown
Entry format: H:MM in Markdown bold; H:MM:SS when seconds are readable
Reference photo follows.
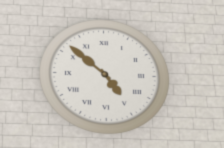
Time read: **4:52**
